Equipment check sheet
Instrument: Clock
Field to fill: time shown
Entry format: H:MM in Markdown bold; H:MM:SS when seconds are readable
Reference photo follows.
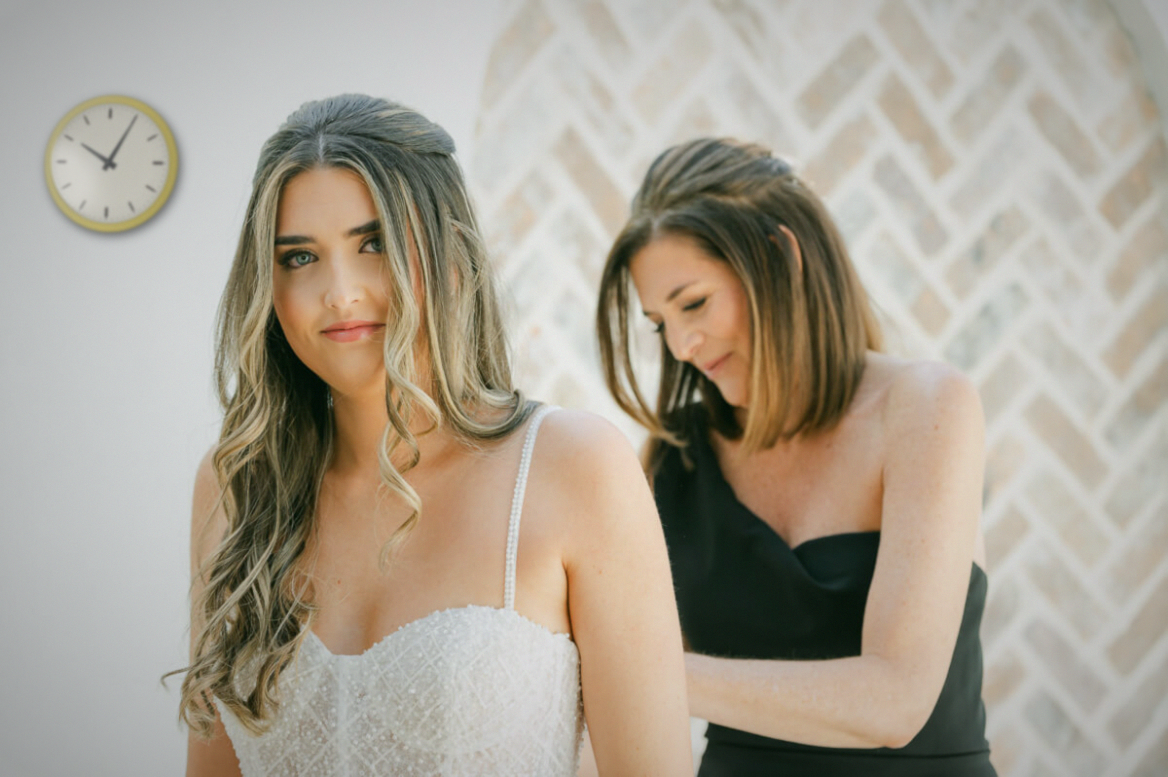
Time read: **10:05**
